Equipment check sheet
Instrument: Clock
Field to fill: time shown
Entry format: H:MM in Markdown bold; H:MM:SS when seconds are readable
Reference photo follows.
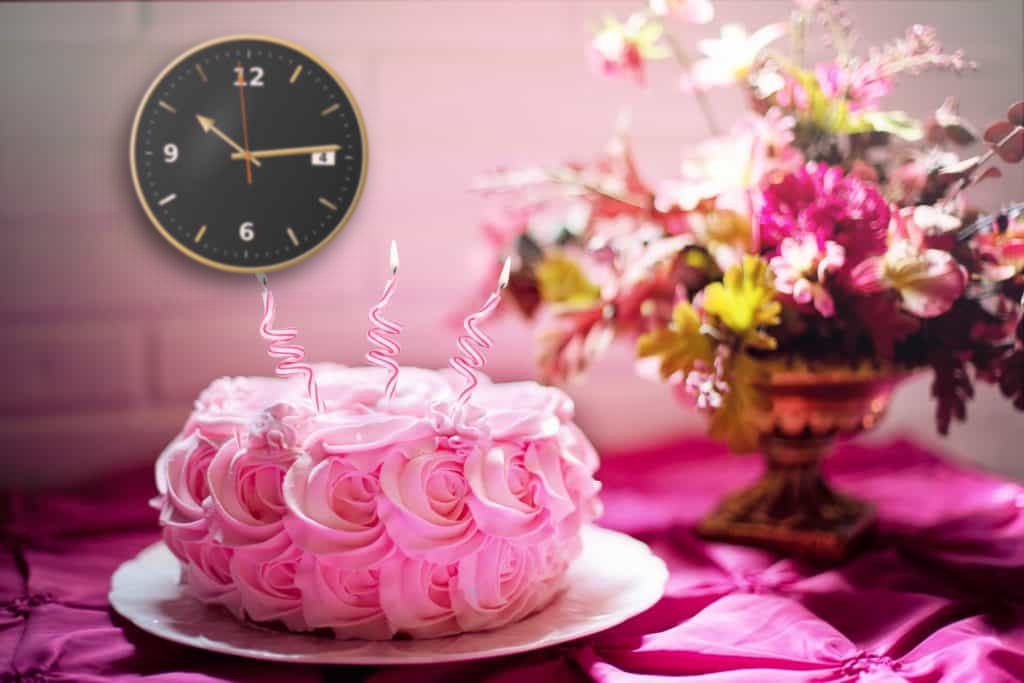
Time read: **10:13:59**
